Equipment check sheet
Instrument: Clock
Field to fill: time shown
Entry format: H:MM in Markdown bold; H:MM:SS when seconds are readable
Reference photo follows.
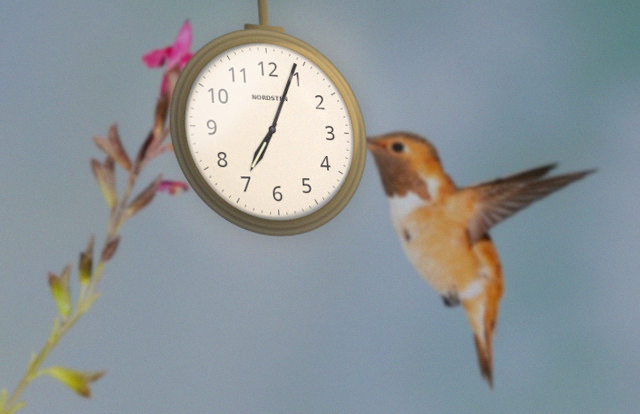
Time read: **7:04**
